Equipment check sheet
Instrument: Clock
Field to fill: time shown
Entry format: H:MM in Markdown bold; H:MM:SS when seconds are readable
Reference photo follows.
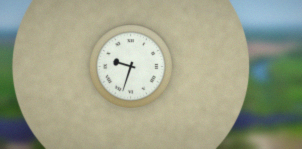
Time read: **9:33**
